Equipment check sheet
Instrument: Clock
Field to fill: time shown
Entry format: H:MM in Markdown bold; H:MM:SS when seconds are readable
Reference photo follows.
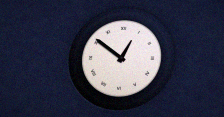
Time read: **12:51**
